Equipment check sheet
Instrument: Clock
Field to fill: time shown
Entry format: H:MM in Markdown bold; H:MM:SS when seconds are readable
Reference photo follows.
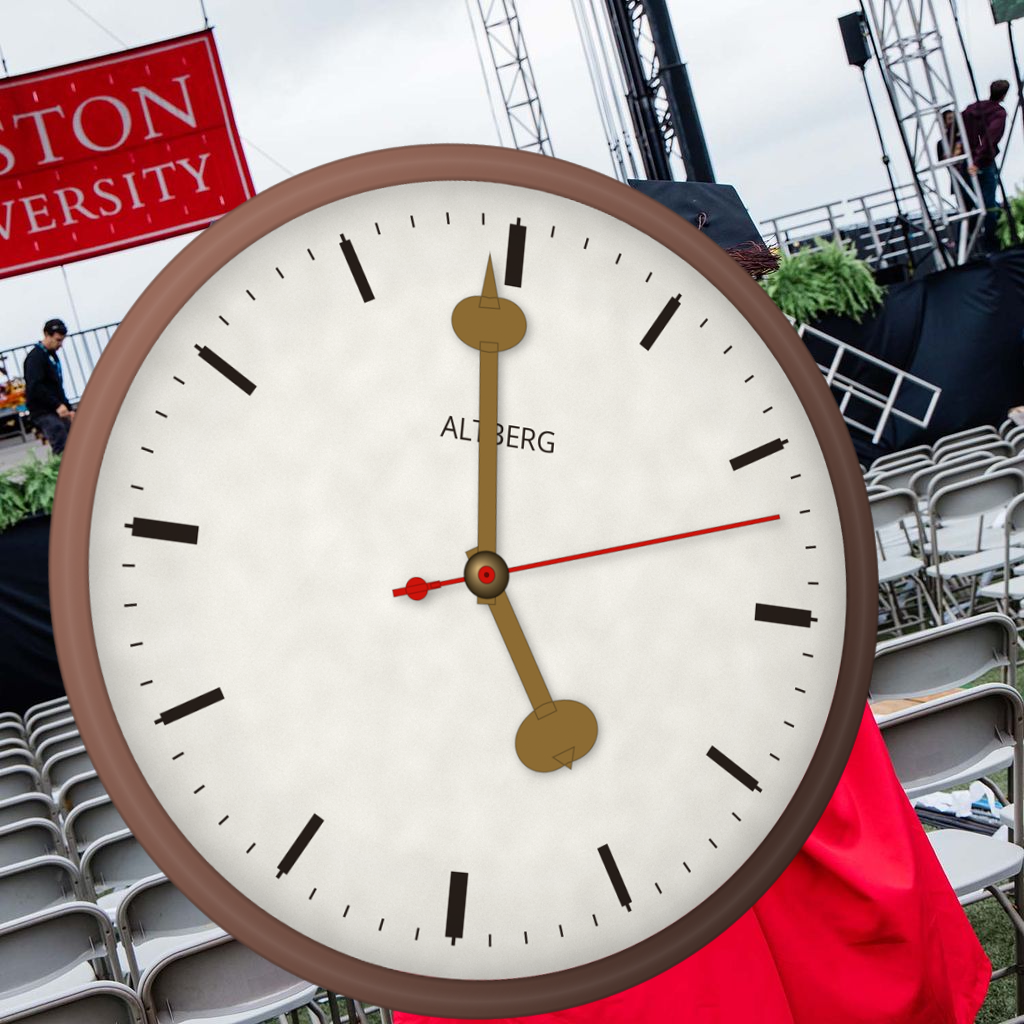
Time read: **4:59:12**
